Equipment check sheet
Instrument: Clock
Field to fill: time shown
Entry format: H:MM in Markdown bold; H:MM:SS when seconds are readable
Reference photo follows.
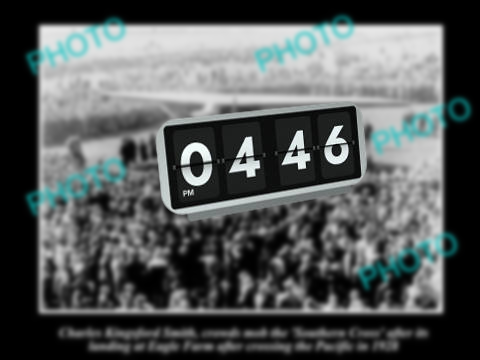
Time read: **4:46**
